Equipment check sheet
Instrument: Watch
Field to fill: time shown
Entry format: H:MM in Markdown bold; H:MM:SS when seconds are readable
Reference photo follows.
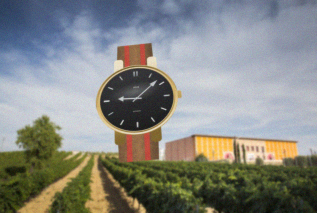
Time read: **9:08**
